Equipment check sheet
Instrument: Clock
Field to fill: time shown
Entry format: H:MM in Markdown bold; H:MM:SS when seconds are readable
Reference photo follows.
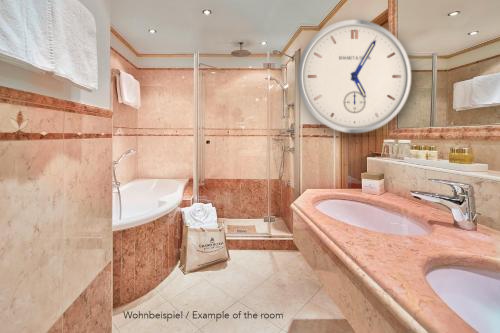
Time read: **5:05**
